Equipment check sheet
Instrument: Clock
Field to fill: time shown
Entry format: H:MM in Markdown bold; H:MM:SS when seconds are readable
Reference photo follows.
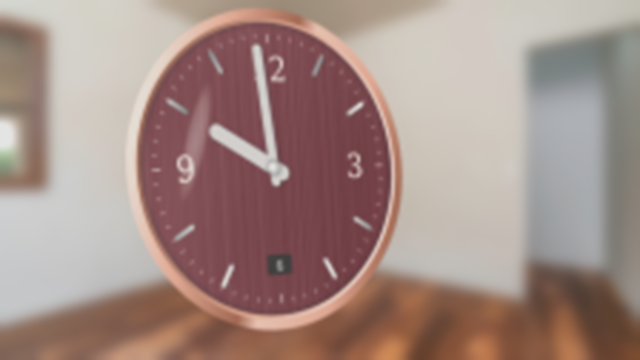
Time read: **9:59**
